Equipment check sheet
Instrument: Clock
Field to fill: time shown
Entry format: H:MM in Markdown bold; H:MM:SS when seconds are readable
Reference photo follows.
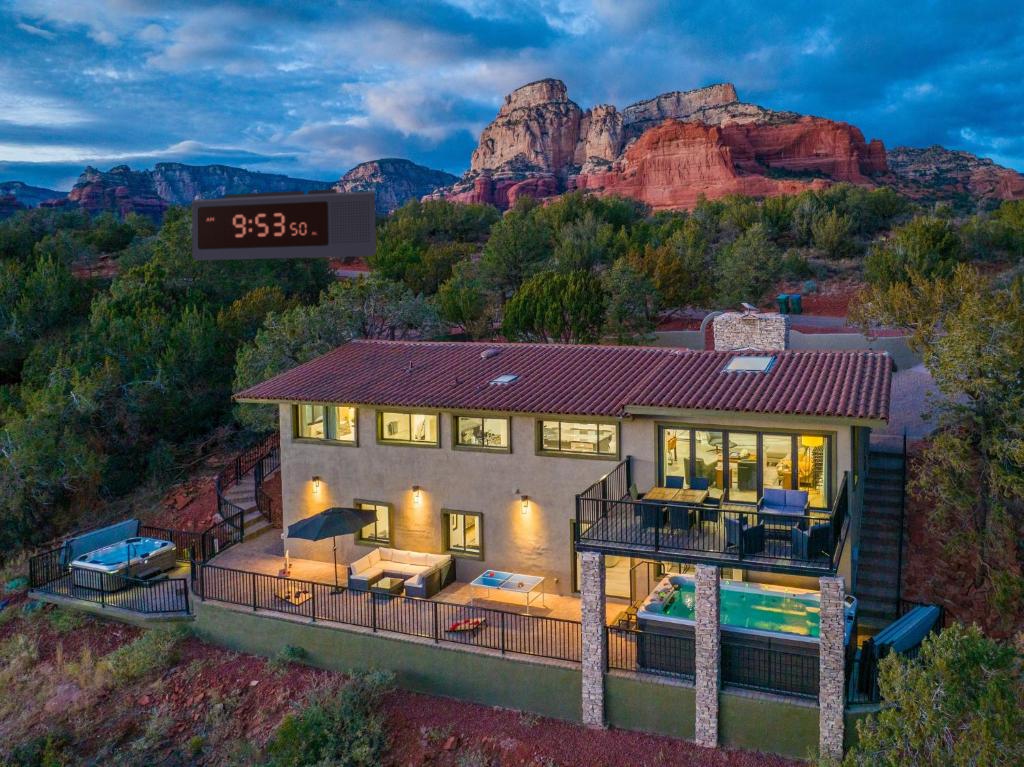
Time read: **9:53:50**
